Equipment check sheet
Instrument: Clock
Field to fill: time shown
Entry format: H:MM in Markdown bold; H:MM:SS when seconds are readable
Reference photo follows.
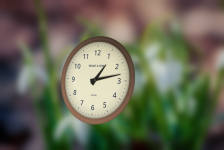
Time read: **1:13**
